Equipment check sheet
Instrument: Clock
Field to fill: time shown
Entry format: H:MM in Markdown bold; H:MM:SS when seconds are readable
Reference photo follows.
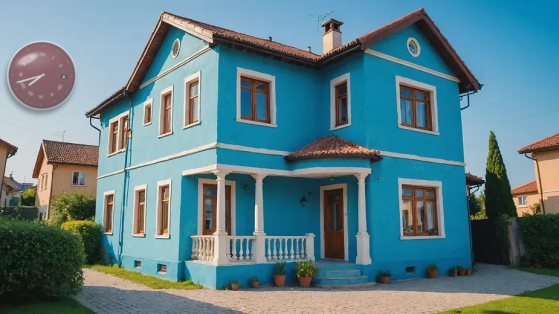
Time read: **7:42**
